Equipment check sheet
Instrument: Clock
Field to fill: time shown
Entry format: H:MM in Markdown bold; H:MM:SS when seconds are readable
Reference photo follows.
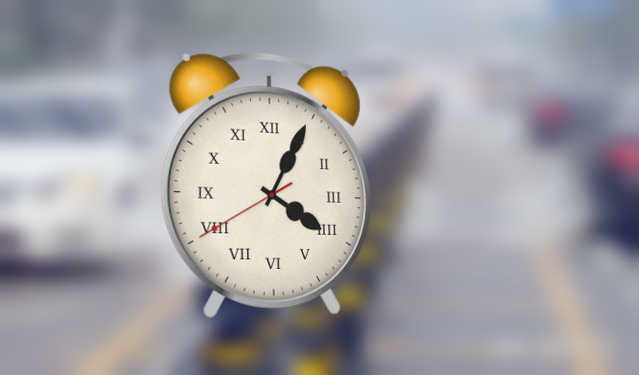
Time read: **4:04:40**
